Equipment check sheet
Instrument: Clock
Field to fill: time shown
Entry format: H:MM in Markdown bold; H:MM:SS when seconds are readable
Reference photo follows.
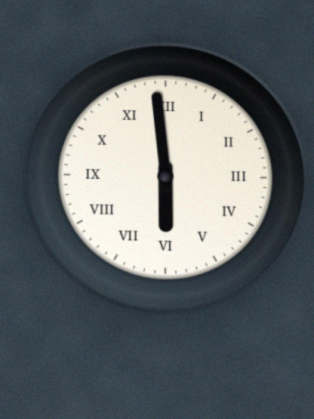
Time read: **5:59**
